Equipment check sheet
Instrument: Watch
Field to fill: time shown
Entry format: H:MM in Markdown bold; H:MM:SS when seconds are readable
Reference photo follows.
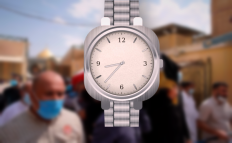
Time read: **8:37**
